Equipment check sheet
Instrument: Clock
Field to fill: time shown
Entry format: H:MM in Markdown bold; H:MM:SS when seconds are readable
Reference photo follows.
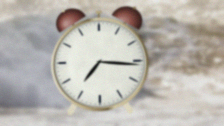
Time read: **7:16**
